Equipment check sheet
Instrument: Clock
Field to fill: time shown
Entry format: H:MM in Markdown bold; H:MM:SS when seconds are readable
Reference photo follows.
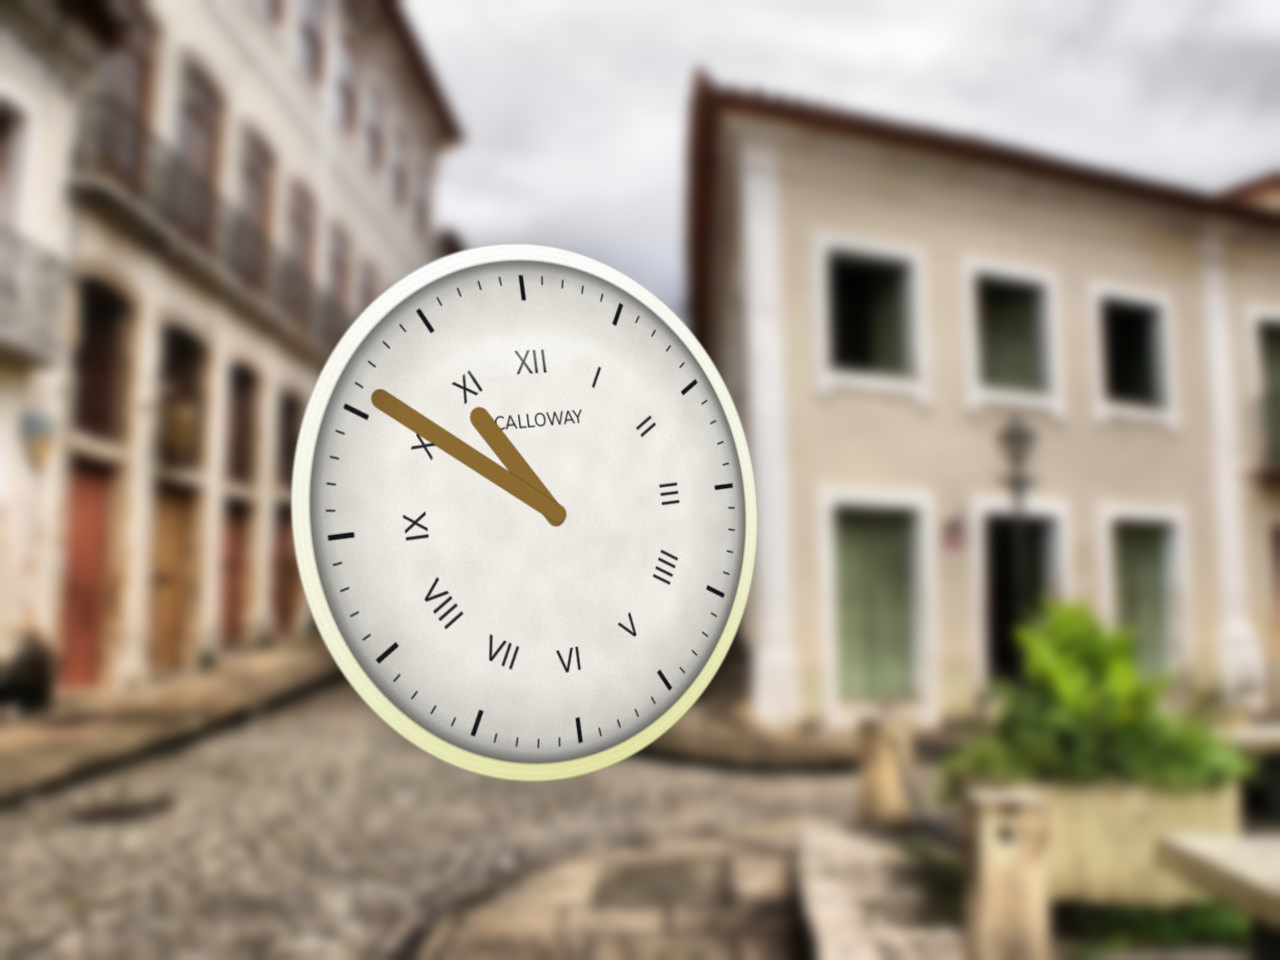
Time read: **10:51**
